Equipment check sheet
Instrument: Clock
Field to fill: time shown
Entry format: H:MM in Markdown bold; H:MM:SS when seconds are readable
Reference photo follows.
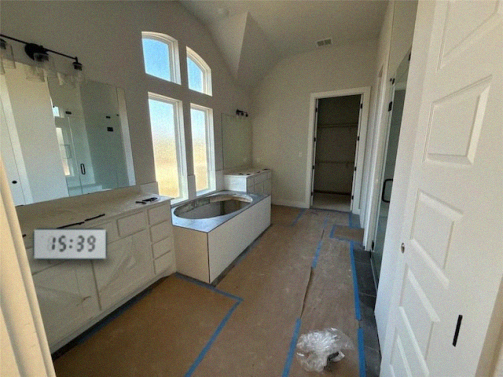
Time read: **15:39**
